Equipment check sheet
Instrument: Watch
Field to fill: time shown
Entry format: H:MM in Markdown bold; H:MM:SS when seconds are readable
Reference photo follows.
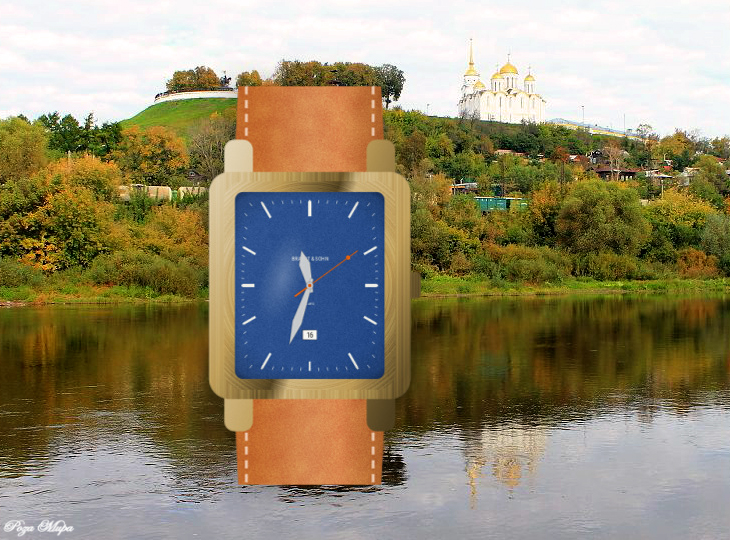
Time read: **11:33:09**
